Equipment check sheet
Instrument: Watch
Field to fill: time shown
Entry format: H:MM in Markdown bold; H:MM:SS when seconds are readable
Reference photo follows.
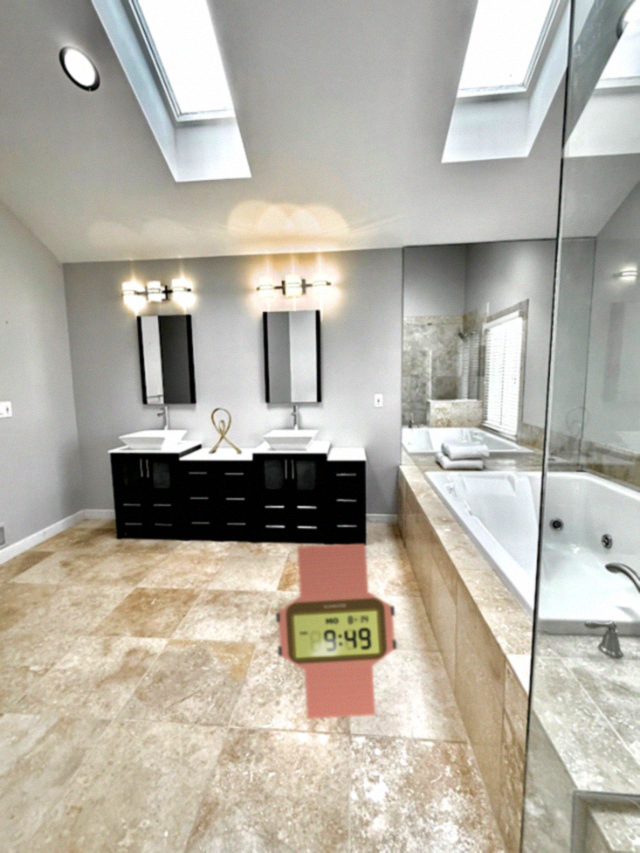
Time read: **9:49**
